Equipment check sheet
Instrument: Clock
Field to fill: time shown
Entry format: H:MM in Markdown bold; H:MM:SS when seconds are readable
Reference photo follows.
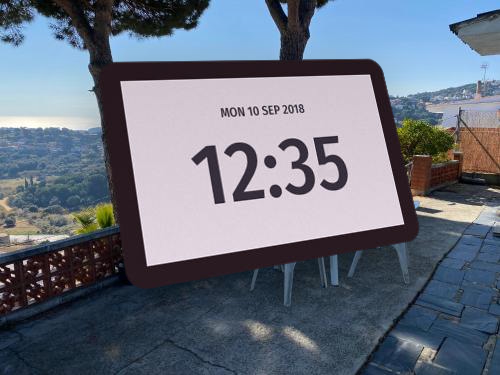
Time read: **12:35**
